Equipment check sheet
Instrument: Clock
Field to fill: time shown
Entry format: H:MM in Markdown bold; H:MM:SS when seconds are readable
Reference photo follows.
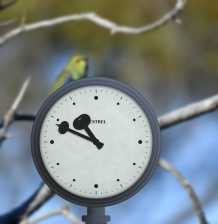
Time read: **10:49**
